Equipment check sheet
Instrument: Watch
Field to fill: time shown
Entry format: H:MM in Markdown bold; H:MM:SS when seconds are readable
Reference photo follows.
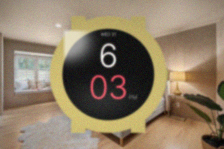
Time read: **6:03**
